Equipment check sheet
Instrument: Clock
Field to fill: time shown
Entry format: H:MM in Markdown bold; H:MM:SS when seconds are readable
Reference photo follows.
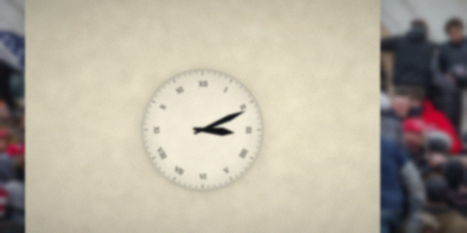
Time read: **3:11**
